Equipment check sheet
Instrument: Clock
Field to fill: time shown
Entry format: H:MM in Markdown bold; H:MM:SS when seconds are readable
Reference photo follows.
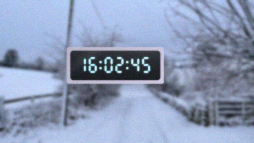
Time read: **16:02:45**
